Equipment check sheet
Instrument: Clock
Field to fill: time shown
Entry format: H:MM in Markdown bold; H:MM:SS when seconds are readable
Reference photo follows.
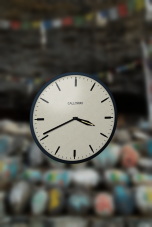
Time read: **3:41**
